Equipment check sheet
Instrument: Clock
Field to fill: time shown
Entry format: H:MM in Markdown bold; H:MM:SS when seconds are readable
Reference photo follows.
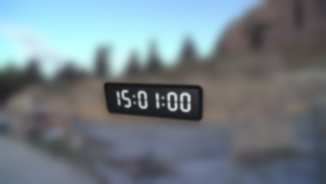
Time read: **15:01:00**
